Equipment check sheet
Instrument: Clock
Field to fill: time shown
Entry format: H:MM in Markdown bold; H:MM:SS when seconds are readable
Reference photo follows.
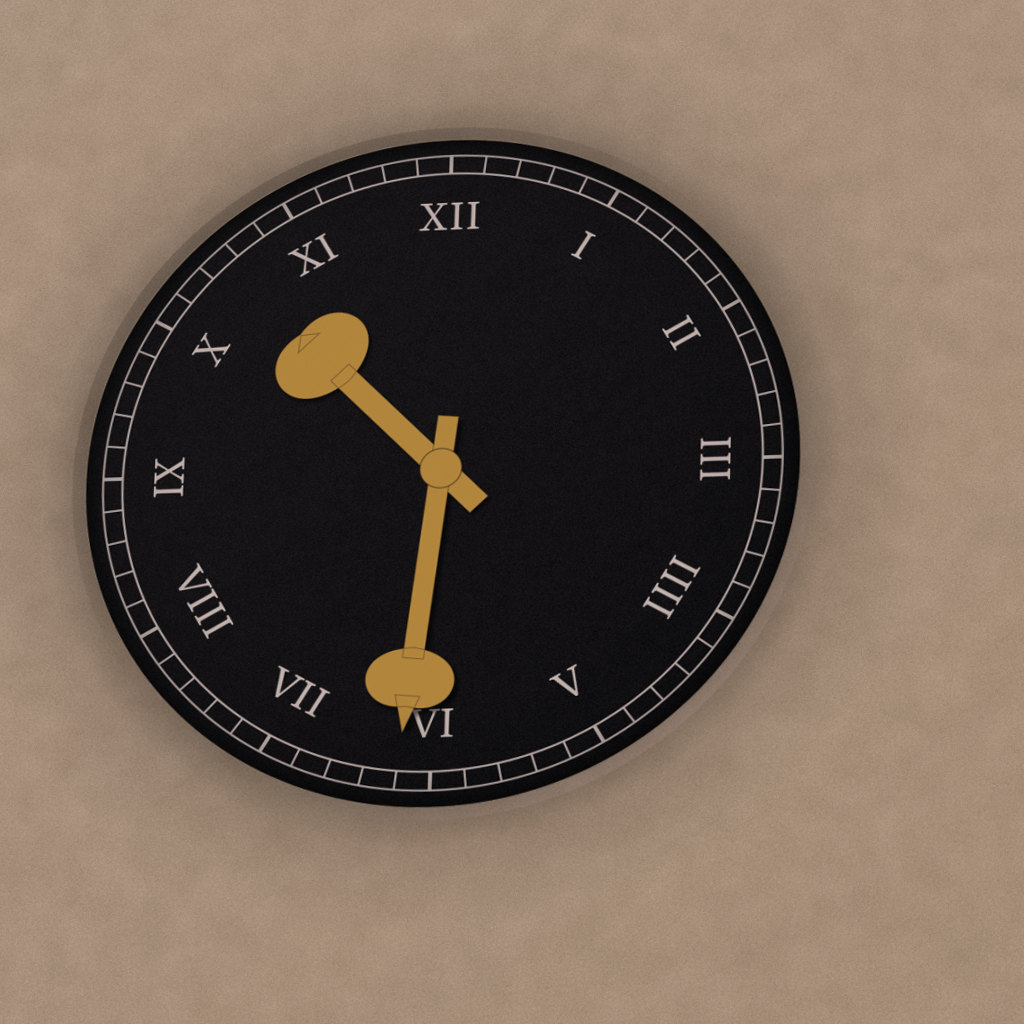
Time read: **10:31**
